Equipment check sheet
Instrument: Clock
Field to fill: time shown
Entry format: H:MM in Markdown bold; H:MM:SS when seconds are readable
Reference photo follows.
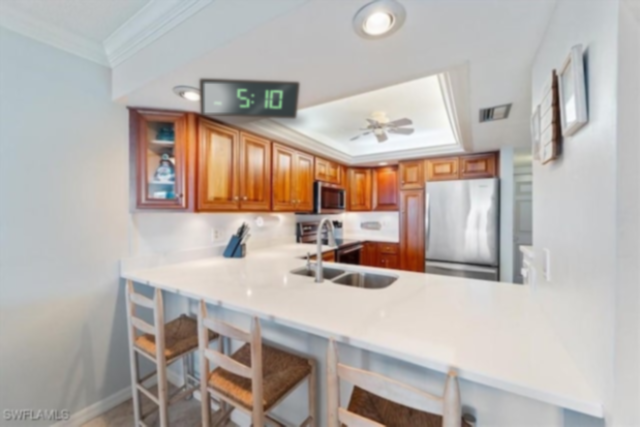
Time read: **5:10**
